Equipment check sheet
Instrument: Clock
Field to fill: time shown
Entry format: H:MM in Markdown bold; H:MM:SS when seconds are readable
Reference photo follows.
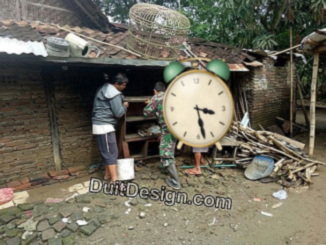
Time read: **3:28**
